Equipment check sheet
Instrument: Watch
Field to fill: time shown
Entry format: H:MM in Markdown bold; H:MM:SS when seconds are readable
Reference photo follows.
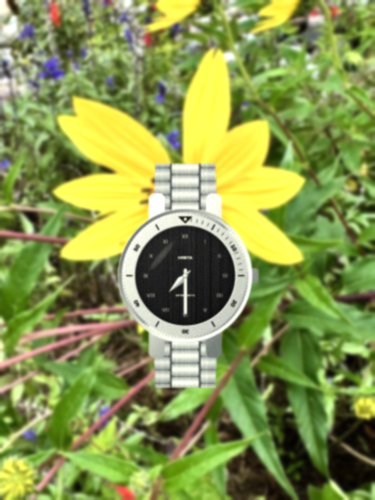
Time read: **7:30**
